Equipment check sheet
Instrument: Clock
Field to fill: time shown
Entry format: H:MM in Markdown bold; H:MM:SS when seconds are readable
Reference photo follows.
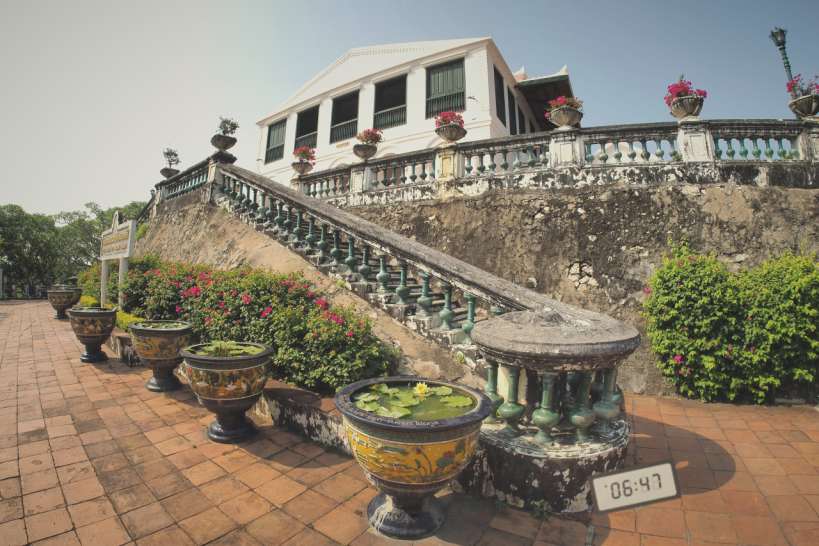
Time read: **6:47**
